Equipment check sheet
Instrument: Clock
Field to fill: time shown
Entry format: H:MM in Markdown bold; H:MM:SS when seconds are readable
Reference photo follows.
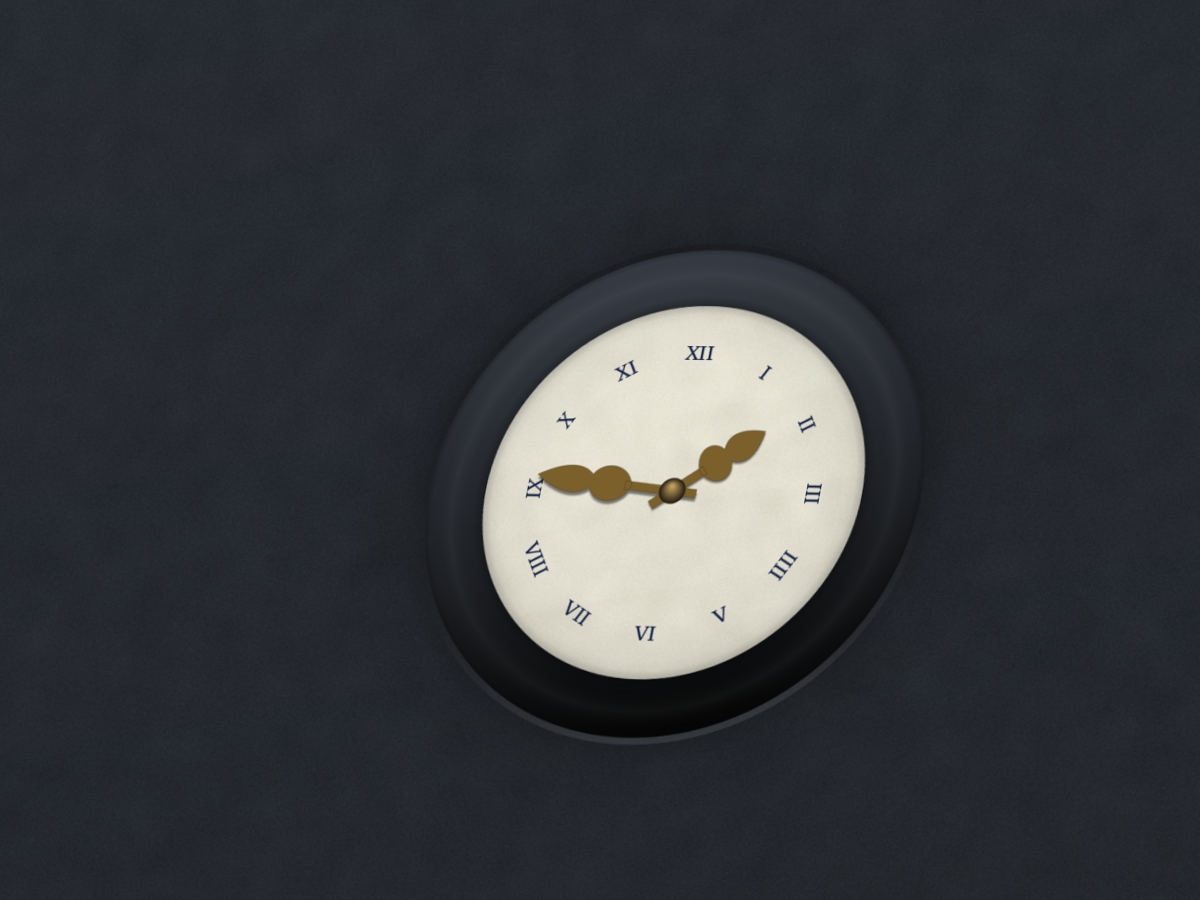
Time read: **1:46**
